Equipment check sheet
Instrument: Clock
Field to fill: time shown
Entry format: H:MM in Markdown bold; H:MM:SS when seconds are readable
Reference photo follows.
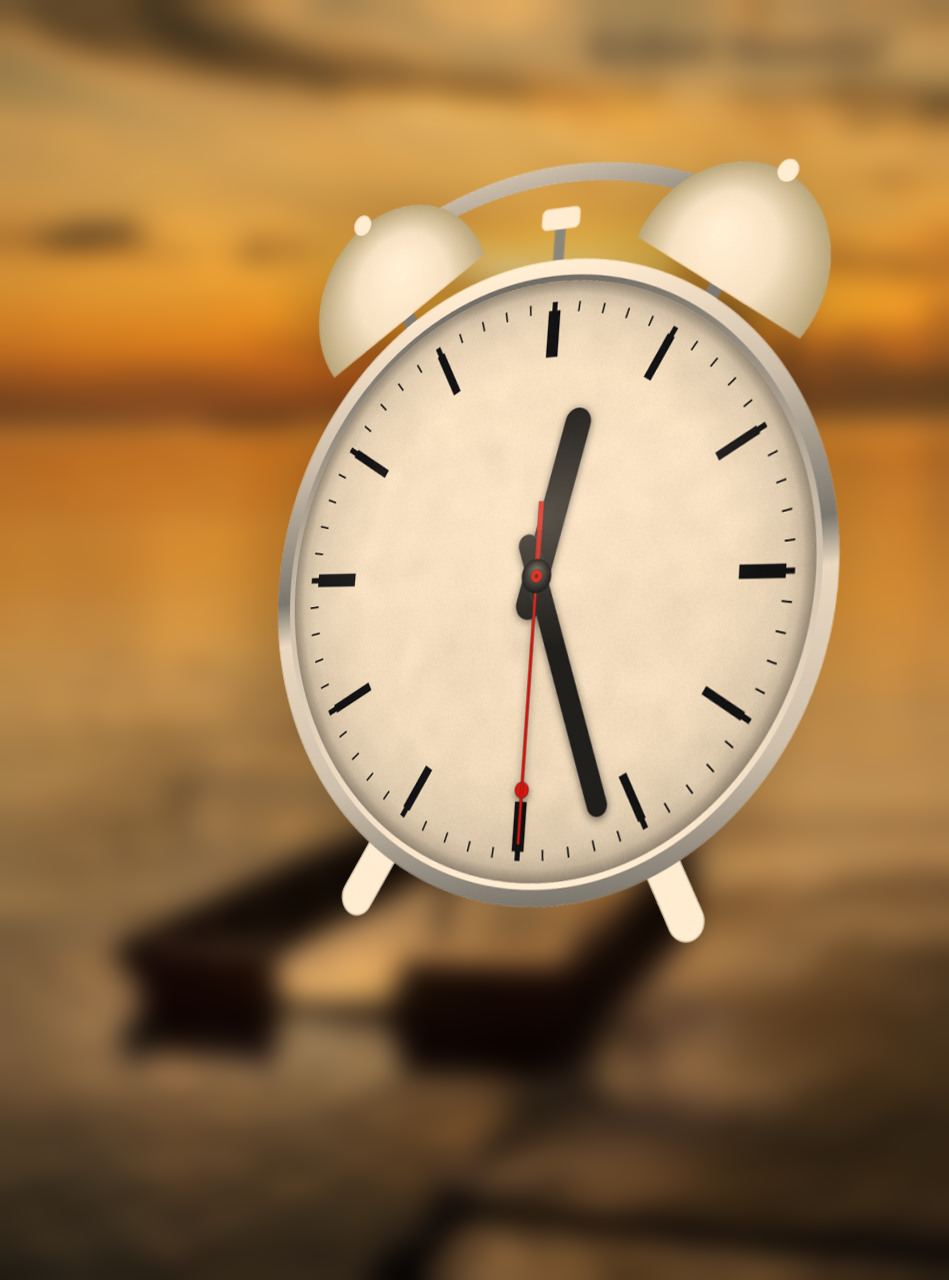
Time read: **12:26:30**
